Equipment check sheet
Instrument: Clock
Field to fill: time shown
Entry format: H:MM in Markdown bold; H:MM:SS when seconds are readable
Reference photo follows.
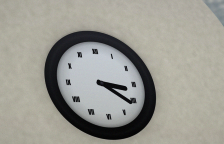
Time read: **3:21**
